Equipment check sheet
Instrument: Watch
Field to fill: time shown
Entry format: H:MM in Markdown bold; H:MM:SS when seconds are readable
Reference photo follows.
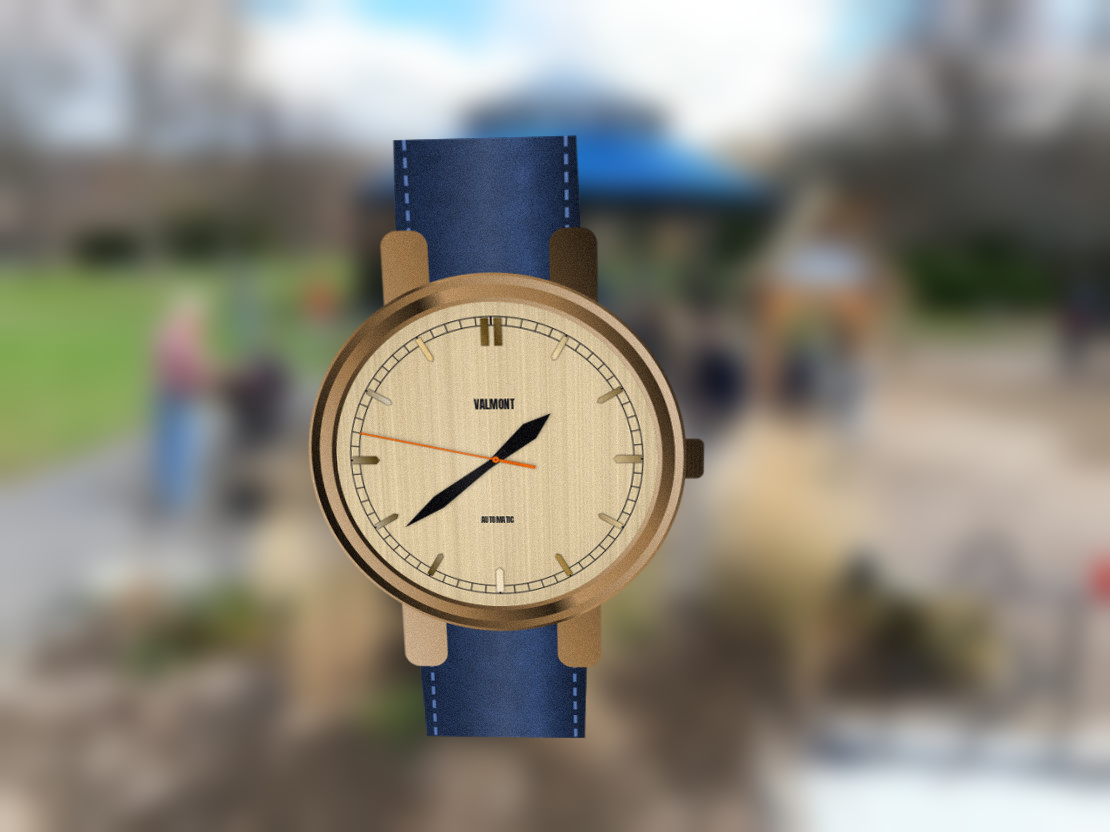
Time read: **1:38:47**
